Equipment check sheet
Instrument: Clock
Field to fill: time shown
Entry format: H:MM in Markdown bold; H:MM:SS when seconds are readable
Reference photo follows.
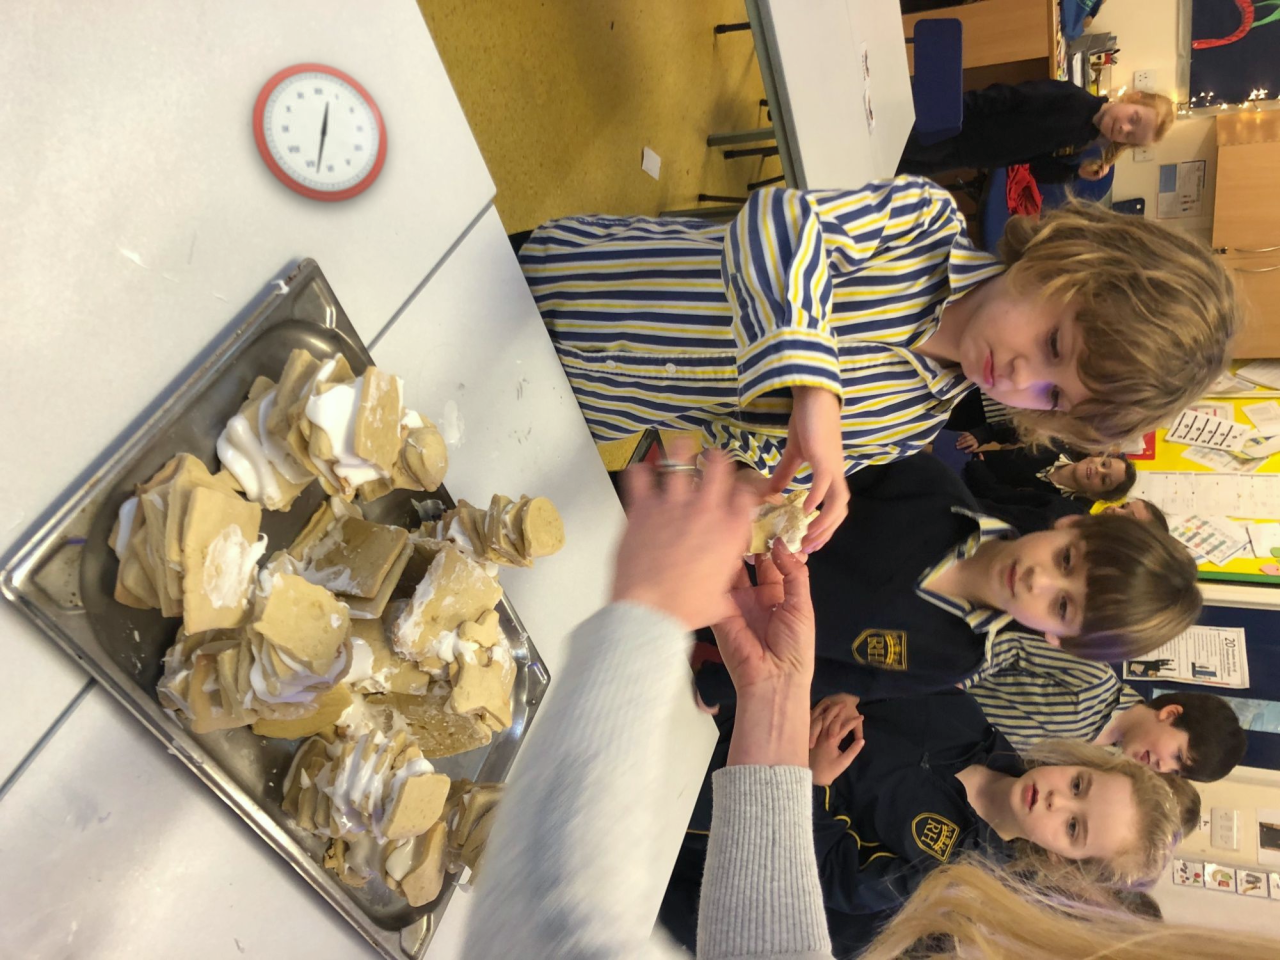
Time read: **12:33**
